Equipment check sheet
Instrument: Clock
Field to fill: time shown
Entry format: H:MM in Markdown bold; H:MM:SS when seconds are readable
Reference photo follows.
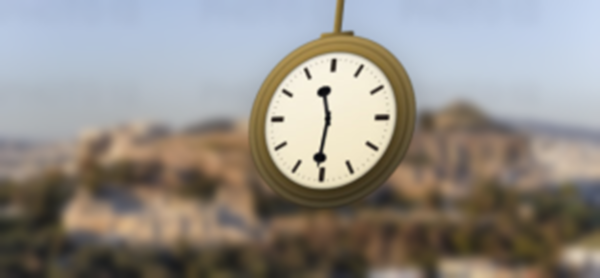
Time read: **11:31**
